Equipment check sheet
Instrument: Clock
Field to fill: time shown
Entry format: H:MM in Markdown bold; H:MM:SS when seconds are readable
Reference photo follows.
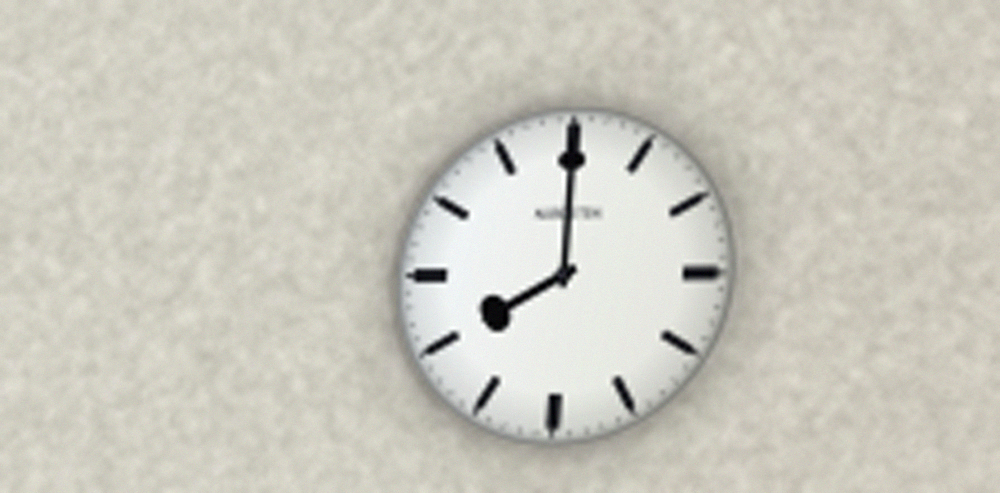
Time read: **8:00**
